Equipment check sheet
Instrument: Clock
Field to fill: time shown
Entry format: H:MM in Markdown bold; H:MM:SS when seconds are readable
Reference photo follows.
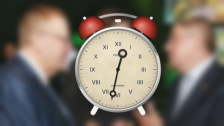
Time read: **12:32**
